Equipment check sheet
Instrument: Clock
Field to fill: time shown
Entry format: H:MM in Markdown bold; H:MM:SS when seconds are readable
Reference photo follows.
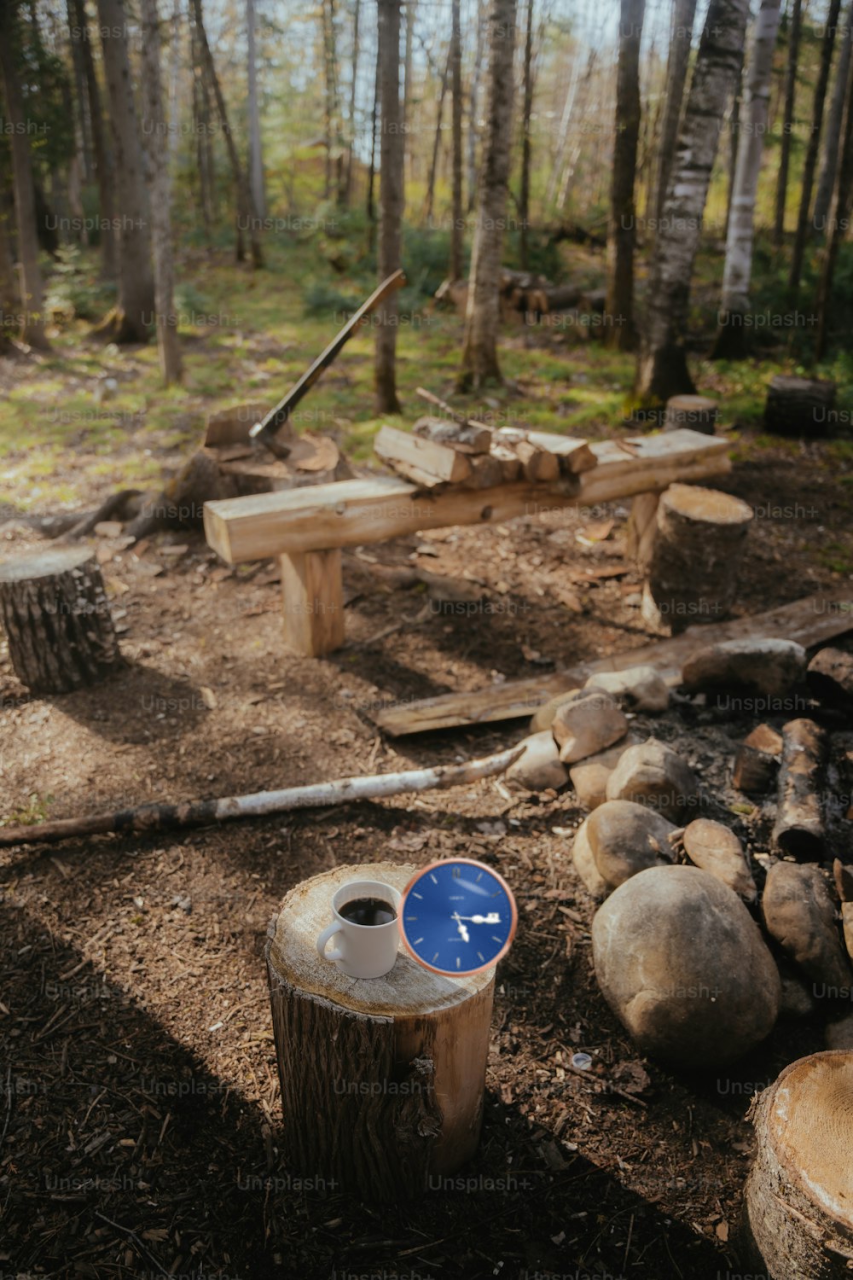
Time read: **5:16**
